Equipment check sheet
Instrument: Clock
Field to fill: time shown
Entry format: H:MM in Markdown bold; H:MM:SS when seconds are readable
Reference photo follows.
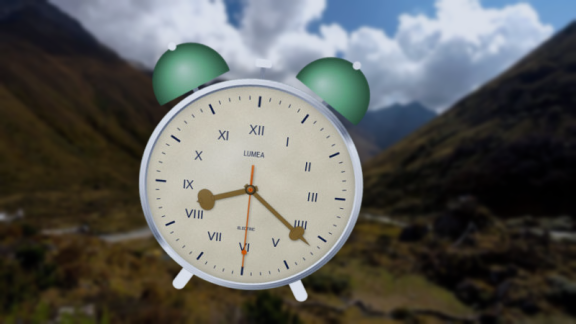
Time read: **8:21:30**
